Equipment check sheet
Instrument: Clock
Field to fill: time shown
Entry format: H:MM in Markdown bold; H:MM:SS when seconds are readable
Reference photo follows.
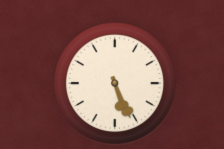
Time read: **5:26**
